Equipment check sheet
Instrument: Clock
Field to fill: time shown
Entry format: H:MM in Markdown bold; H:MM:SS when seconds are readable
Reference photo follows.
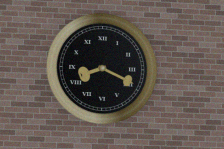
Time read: **8:19**
